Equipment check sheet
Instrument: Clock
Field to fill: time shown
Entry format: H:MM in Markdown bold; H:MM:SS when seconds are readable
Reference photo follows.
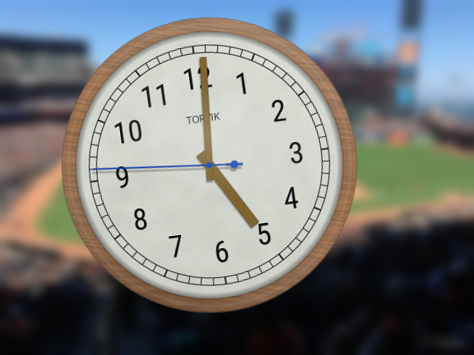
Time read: **5:00:46**
